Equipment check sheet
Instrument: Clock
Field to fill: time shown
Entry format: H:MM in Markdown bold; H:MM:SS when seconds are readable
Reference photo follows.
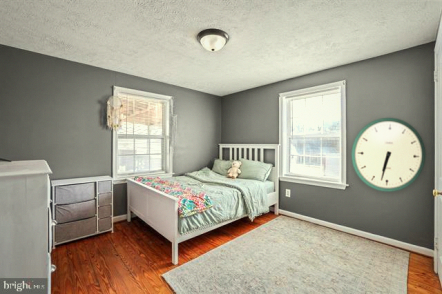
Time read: **6:32**
